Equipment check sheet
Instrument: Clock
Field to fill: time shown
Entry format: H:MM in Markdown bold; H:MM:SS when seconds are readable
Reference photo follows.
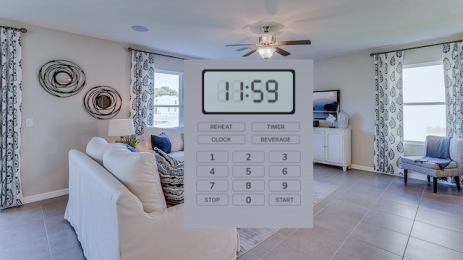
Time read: **11:59**
